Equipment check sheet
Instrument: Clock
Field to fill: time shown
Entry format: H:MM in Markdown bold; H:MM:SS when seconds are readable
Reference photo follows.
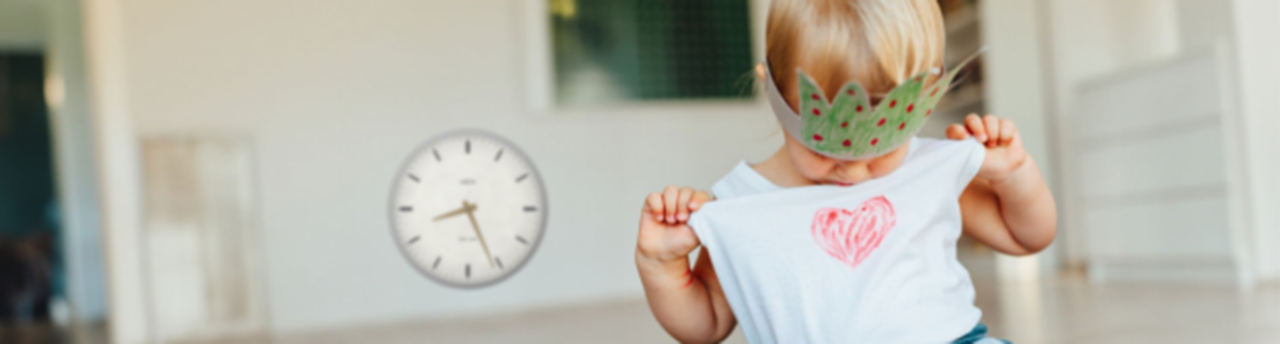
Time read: **8:26**
